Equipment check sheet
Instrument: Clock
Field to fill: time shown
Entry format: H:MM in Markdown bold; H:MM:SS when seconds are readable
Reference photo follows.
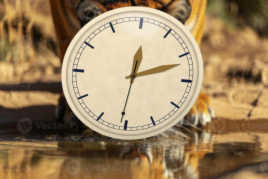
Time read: **12:11:31**
